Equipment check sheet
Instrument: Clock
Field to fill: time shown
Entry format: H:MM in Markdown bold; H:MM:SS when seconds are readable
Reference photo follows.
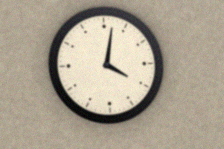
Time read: **4:02**
